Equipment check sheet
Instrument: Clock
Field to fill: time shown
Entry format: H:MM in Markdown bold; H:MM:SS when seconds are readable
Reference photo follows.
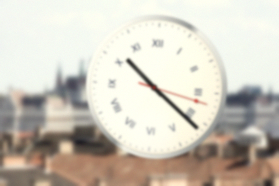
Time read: **10:21:17**
